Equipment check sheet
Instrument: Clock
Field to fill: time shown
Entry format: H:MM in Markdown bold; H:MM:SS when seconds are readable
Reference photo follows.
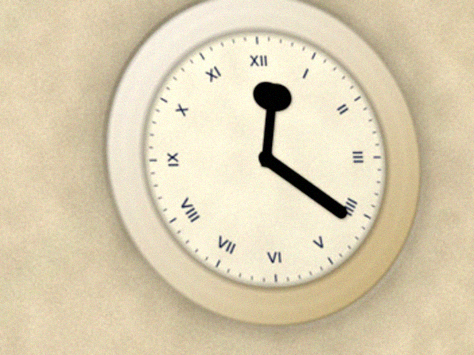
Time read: **12:21**
